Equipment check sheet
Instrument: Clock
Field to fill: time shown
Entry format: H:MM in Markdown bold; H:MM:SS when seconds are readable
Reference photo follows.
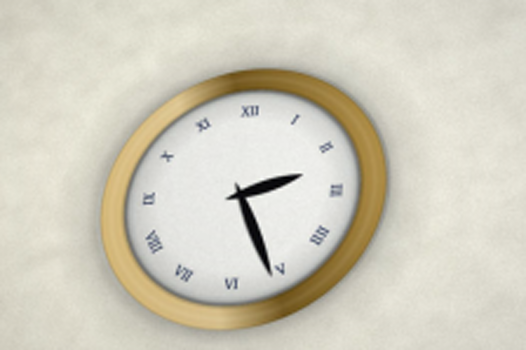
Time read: **2:26**
